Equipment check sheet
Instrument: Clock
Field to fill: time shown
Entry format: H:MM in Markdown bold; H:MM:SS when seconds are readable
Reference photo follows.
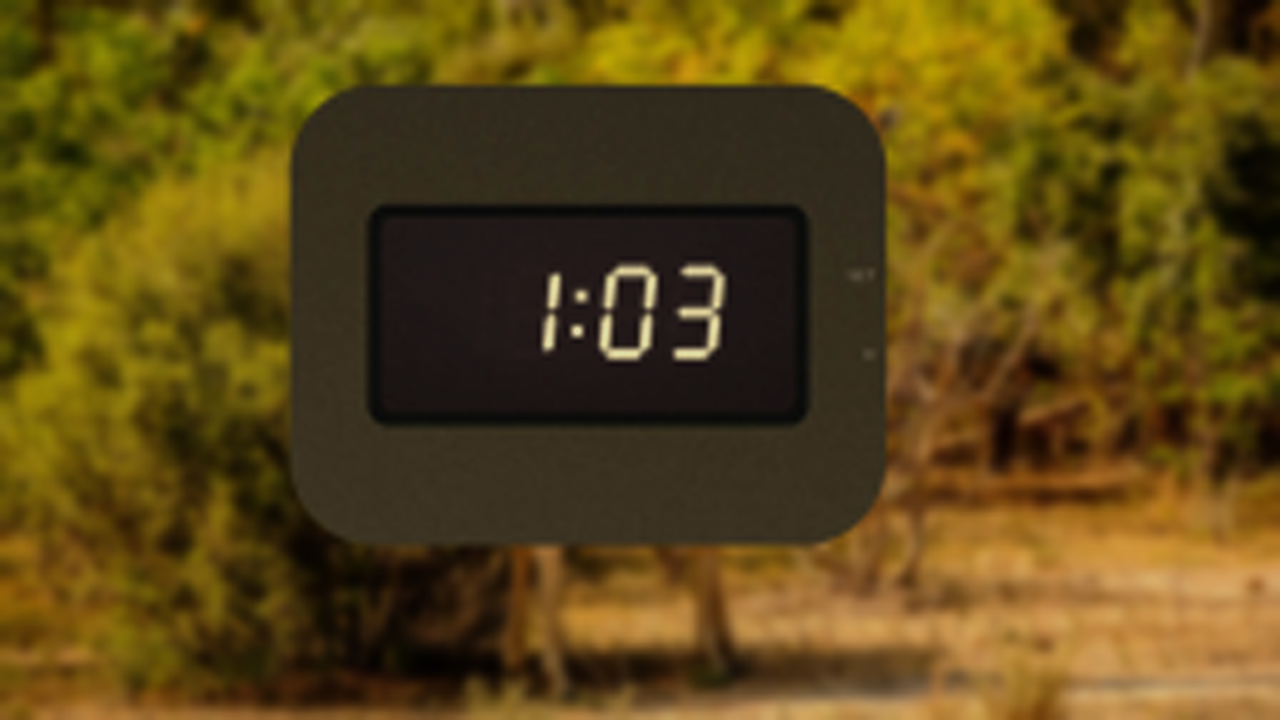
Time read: **1:03**
